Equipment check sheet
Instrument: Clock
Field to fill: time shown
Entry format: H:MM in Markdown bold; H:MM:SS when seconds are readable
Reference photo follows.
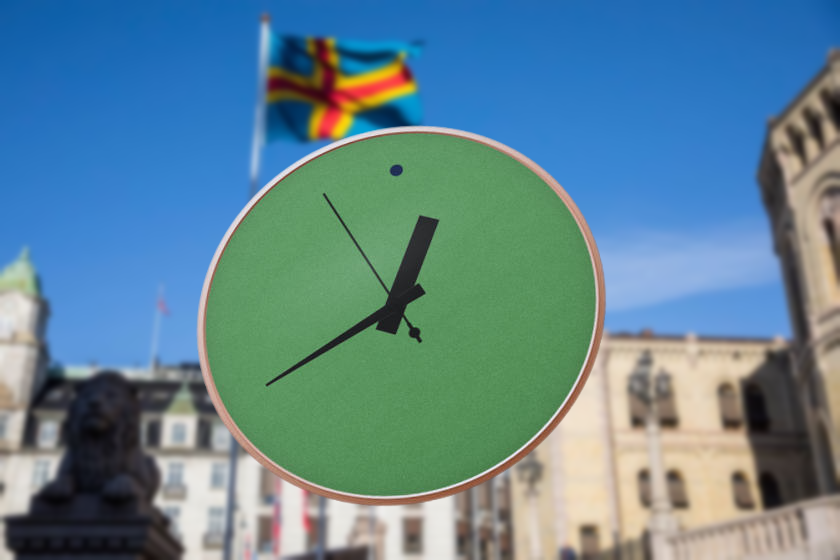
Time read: **12:39:55**
